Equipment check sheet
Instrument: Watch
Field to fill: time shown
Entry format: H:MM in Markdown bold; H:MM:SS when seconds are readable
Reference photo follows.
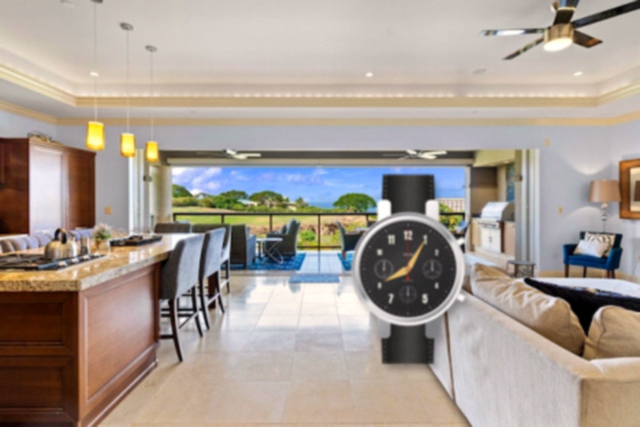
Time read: **8:05**
